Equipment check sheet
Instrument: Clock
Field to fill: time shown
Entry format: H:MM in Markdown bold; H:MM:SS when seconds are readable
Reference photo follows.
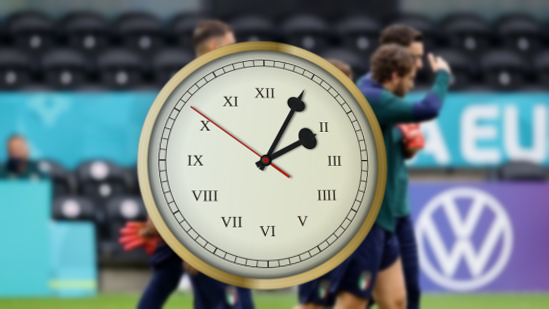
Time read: **2:04:51**
